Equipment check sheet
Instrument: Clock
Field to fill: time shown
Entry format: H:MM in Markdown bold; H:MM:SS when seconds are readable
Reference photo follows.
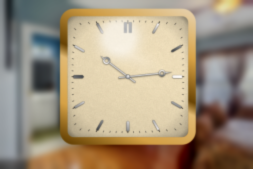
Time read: **10:14**
